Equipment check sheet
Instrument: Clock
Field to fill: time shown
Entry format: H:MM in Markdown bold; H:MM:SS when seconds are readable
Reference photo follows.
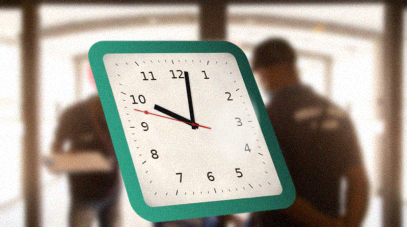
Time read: **10:01:48**
